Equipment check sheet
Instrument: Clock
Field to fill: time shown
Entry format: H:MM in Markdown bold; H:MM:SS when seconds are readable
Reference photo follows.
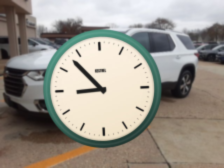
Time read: **8:53**
